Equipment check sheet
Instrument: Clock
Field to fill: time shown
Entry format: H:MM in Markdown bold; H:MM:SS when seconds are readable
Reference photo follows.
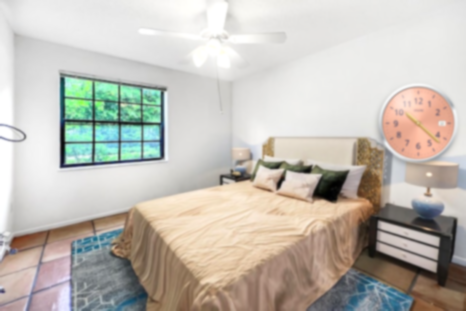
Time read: **10:22**
